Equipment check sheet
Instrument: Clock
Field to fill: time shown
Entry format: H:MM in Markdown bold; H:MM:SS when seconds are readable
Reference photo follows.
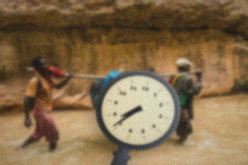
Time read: **7:36**
